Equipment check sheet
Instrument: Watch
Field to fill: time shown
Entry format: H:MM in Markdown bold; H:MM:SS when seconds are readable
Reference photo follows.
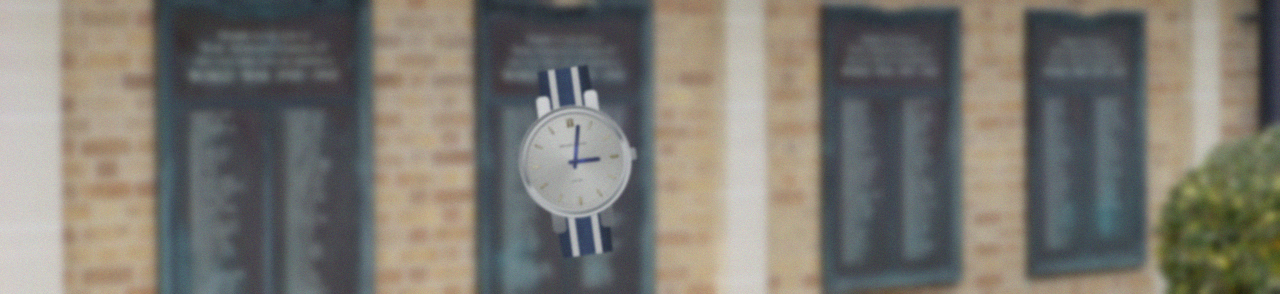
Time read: **3:02**
